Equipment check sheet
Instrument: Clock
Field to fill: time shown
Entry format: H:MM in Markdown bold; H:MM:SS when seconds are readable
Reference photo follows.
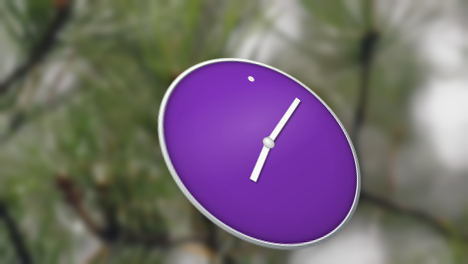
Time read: **7:07**
